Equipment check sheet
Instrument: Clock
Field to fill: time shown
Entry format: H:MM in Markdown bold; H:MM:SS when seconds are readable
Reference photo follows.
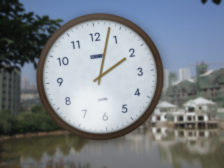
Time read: **2:03**
